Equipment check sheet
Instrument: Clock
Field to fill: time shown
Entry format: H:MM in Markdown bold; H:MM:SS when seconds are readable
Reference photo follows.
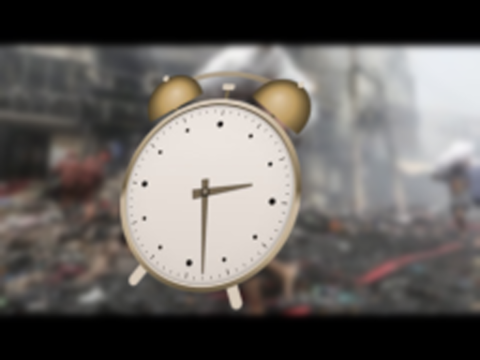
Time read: **2:28**
